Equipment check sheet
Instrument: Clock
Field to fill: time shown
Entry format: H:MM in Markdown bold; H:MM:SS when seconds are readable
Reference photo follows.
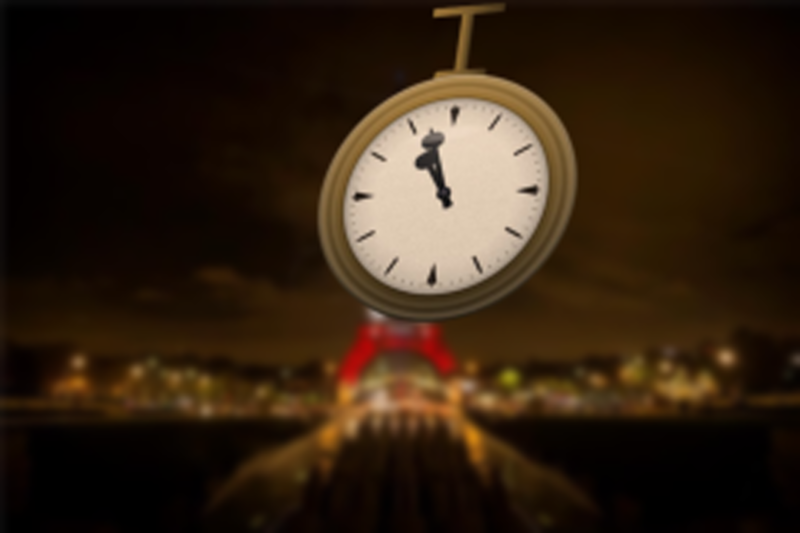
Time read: **10:57**
